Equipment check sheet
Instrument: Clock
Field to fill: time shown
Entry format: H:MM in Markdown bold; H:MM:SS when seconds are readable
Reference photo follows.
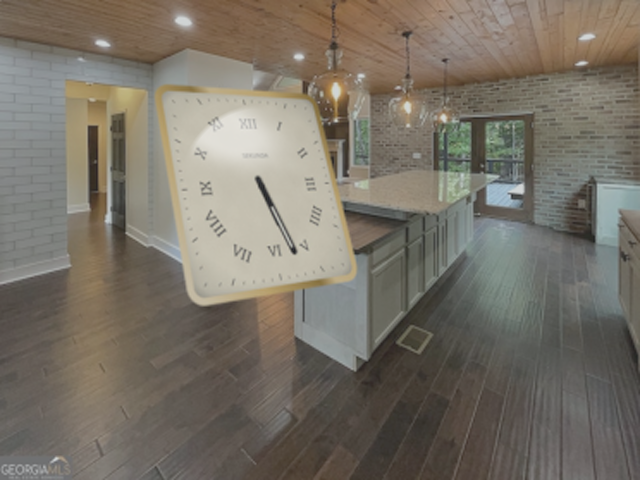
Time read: **5:27**
